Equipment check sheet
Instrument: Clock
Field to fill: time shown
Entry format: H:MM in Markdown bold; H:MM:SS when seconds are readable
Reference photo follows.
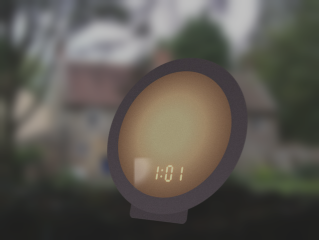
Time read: **1:01**
